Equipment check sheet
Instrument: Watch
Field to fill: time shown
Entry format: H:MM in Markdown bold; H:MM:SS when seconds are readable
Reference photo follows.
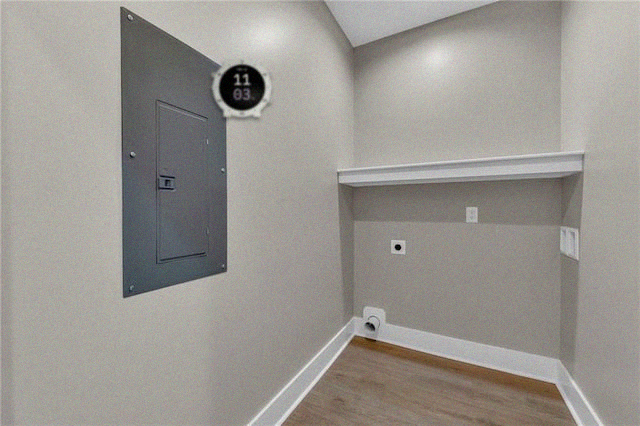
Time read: **11:03**
